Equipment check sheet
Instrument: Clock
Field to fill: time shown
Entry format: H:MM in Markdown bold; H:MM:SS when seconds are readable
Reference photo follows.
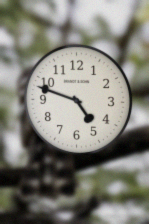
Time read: **4:48**
